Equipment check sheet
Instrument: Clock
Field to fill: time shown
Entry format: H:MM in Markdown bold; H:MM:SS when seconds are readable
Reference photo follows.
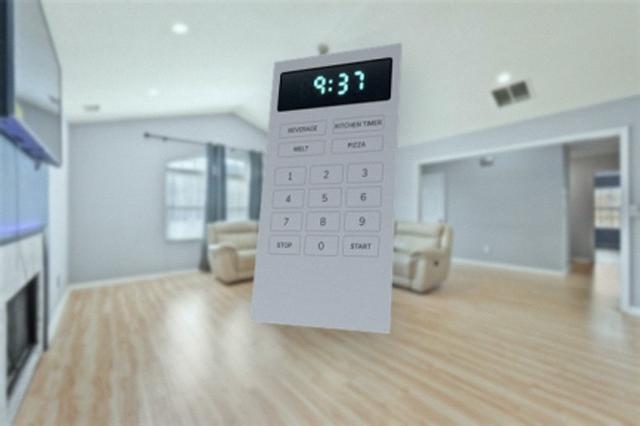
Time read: **9:37**
